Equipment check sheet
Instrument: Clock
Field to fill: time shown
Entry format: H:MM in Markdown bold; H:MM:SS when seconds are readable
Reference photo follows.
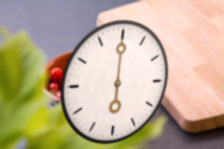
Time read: **6:00**
